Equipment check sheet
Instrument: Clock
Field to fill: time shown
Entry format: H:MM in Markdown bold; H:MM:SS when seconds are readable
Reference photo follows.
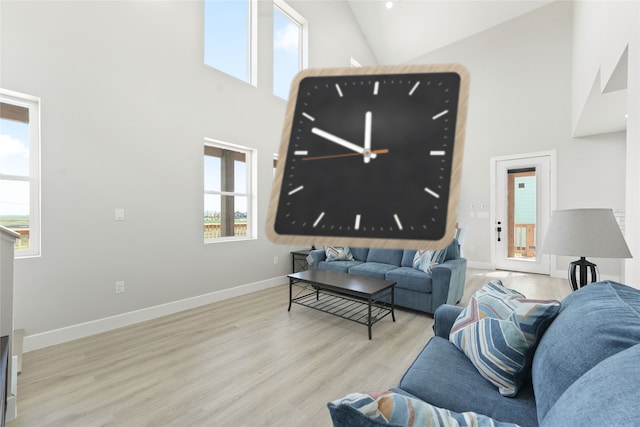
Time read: **11:48:44**
